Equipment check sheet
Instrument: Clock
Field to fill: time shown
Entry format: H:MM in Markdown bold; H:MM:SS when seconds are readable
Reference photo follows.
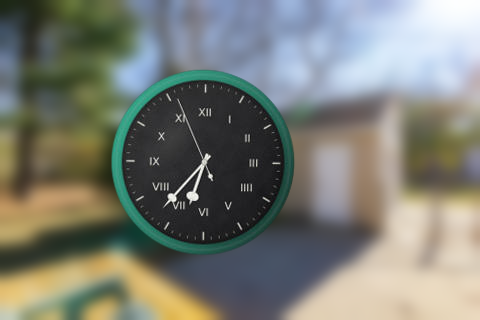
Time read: **6:36:56**
